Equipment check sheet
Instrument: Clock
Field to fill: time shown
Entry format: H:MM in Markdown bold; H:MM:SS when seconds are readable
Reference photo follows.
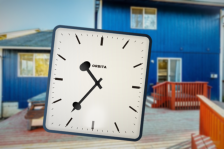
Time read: **10:36**
